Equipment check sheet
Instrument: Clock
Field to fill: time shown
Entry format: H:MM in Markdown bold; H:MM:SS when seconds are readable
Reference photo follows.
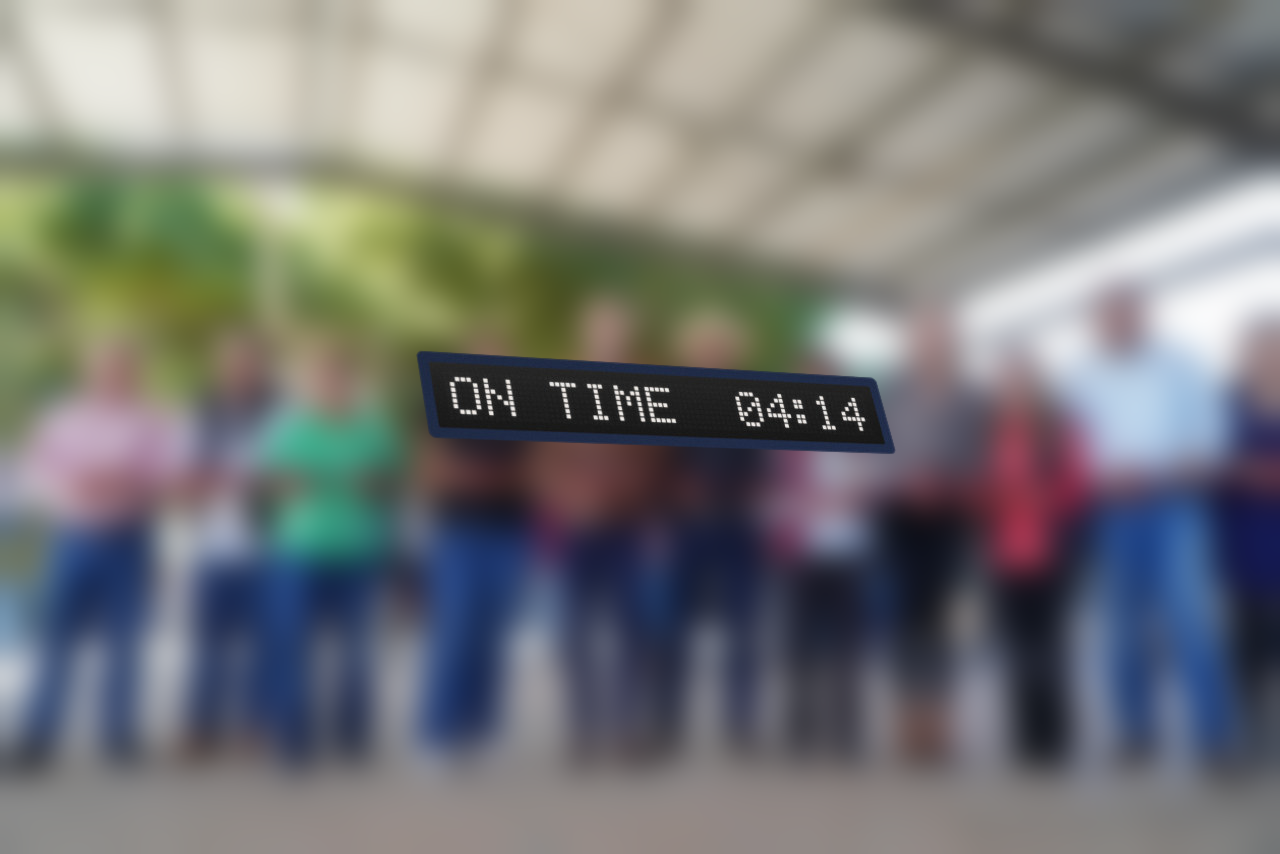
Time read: **4:14**
